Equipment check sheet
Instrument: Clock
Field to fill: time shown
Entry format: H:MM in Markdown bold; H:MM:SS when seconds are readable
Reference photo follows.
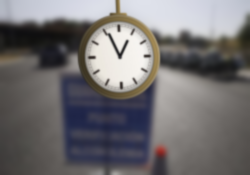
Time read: **12:56**
